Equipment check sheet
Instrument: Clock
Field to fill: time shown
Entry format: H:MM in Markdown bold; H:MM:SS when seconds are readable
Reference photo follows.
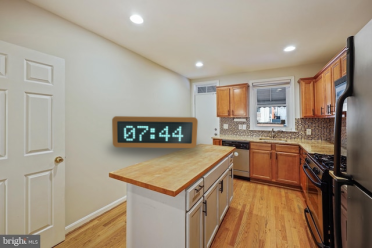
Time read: **7:44**
